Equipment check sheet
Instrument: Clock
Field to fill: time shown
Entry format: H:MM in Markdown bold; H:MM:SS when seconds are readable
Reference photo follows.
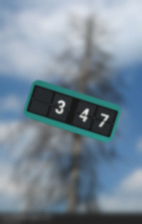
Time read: **3:47**
